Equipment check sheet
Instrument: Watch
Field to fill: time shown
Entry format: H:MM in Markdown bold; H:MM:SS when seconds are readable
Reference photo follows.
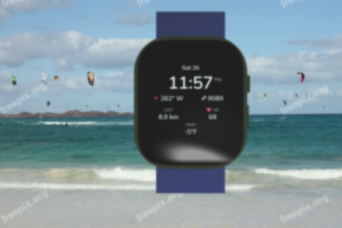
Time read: **11:57**
